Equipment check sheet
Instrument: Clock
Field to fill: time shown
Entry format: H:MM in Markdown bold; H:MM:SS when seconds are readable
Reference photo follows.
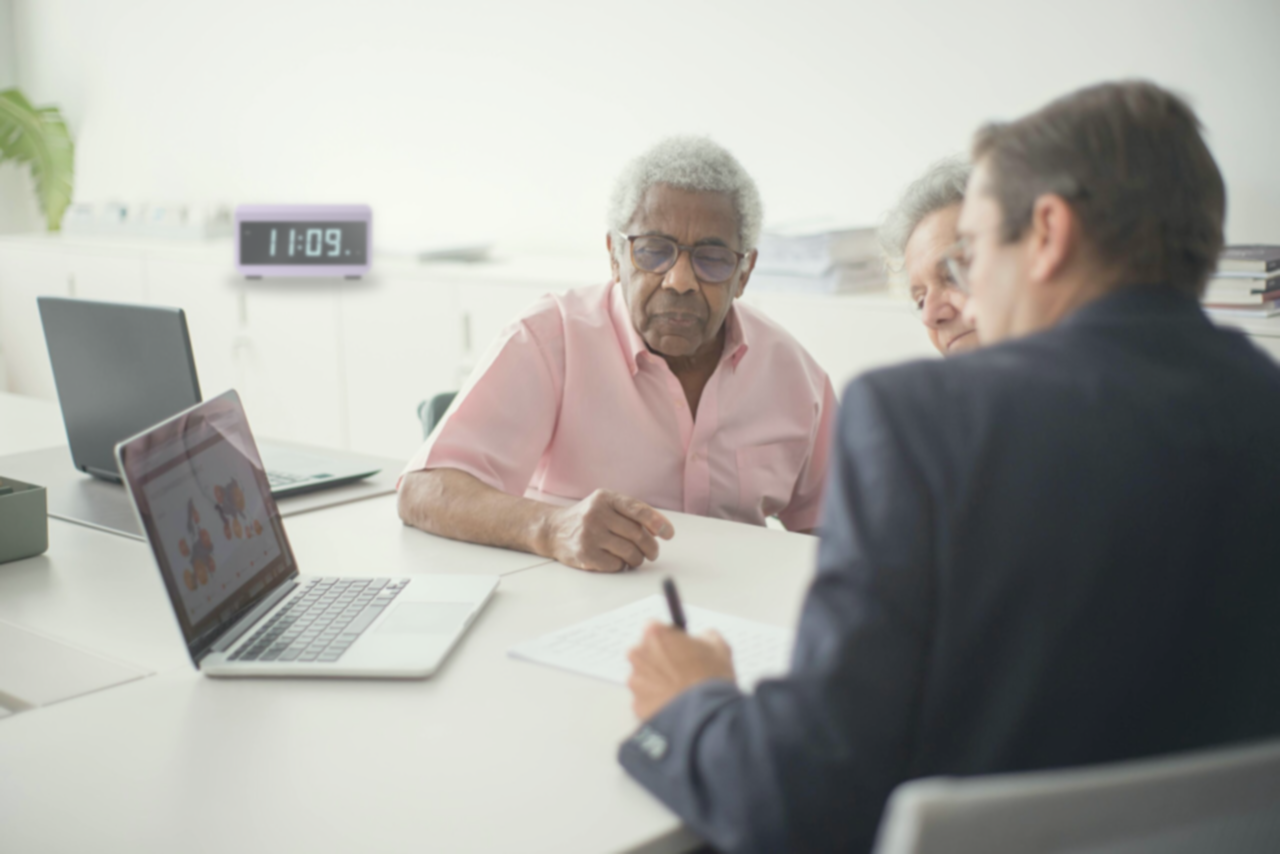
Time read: **11:09**
